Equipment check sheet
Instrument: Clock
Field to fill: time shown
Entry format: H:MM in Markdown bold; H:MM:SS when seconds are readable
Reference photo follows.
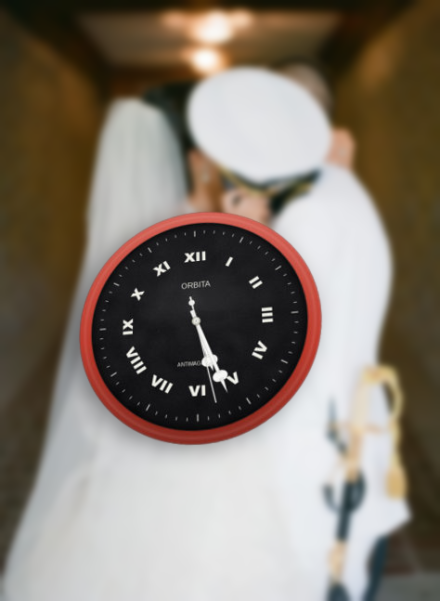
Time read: **5:26:28**
